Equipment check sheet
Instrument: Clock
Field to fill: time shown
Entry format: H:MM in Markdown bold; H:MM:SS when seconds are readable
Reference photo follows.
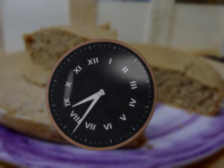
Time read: **8:38**
